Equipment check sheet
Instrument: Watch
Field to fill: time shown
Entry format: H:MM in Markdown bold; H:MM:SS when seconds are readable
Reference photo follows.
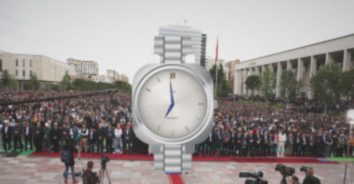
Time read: **6:59**
